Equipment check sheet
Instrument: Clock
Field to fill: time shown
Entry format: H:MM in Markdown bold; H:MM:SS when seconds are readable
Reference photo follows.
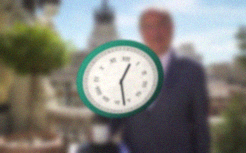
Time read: **12:27**
